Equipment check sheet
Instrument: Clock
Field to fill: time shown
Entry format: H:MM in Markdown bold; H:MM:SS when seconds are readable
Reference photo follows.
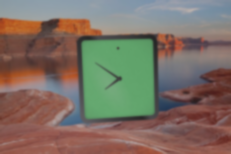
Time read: **7:51**
